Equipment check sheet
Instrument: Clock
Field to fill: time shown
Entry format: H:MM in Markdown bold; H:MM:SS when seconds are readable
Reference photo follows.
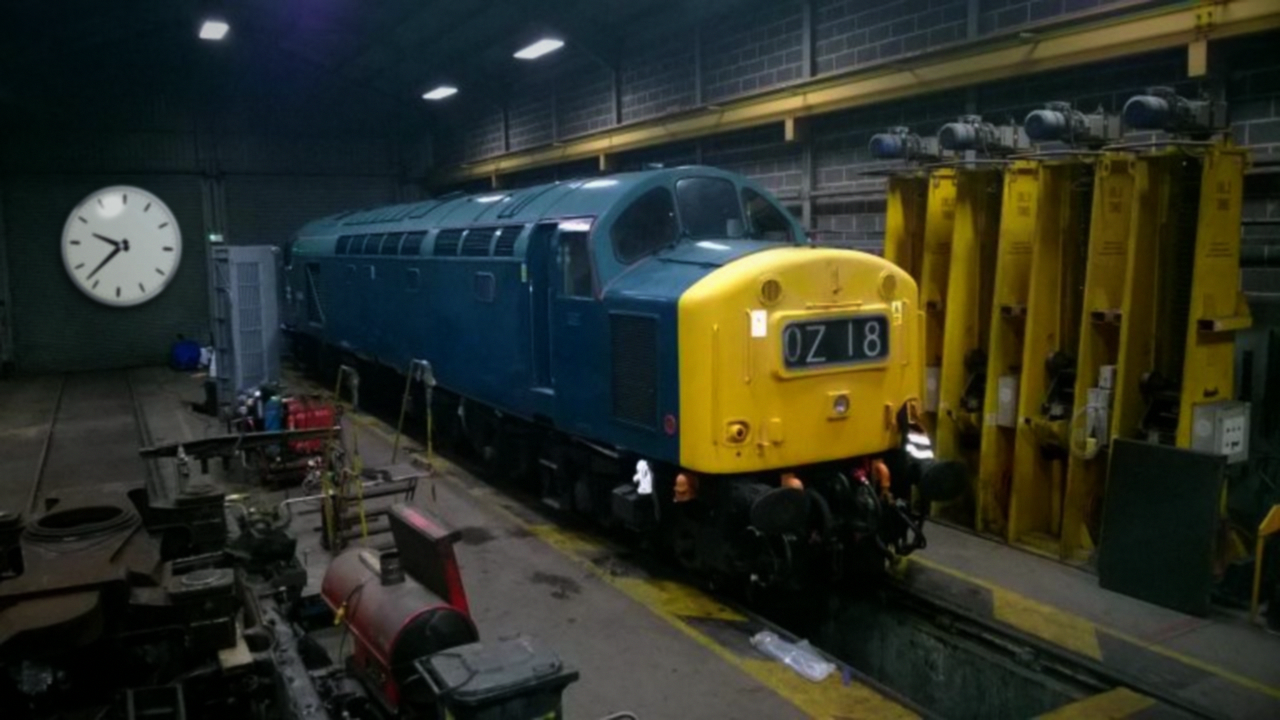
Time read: **9:37**
